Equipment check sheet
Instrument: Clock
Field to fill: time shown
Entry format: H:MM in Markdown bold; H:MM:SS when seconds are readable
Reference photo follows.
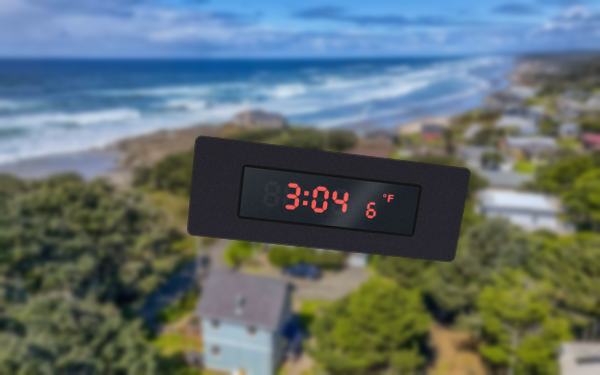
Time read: **3:04**
